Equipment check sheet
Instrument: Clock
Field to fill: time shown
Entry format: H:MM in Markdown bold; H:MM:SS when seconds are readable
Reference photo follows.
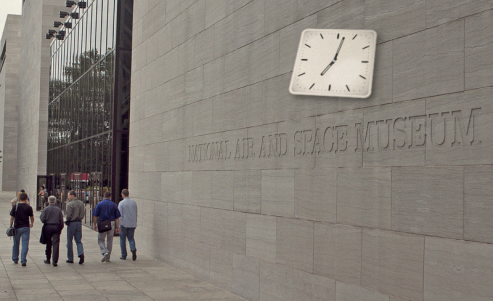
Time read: **7:02**
